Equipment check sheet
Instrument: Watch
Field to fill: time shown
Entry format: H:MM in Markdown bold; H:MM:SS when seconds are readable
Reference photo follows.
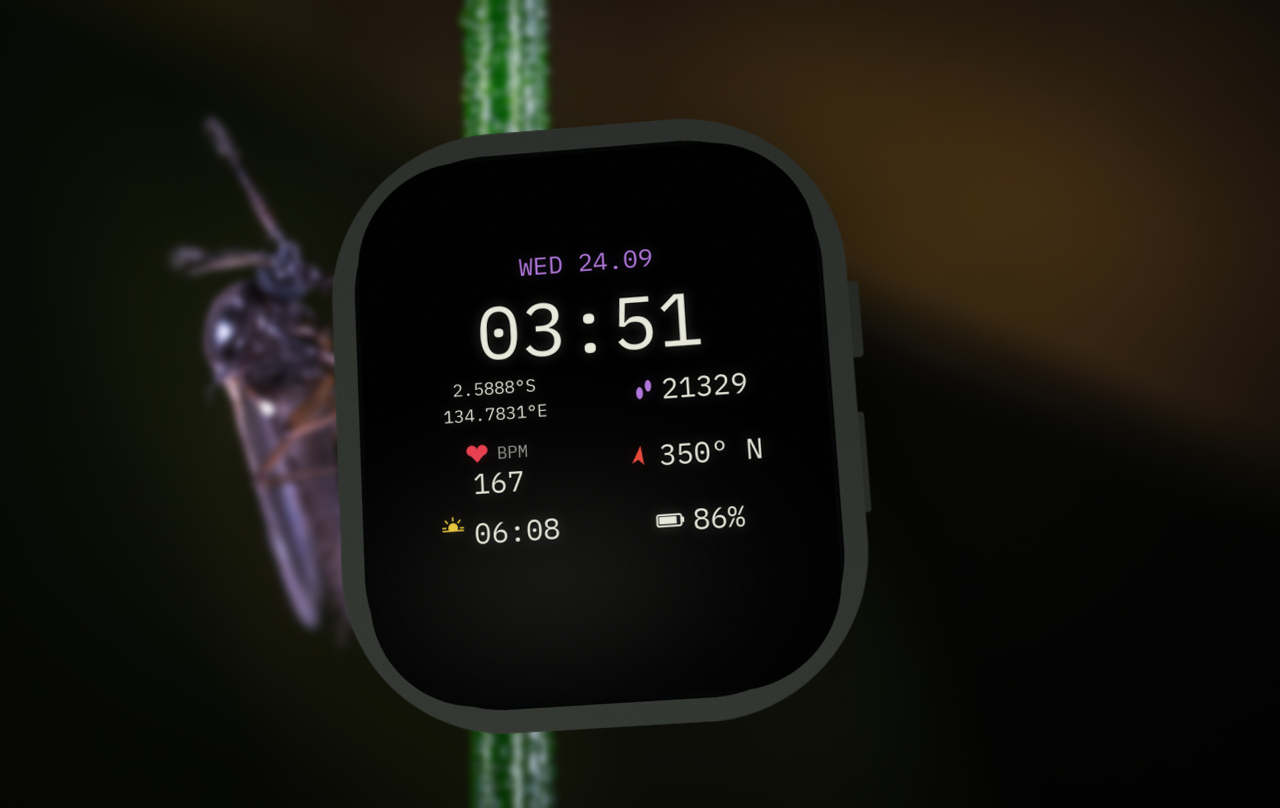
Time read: **3:51**
